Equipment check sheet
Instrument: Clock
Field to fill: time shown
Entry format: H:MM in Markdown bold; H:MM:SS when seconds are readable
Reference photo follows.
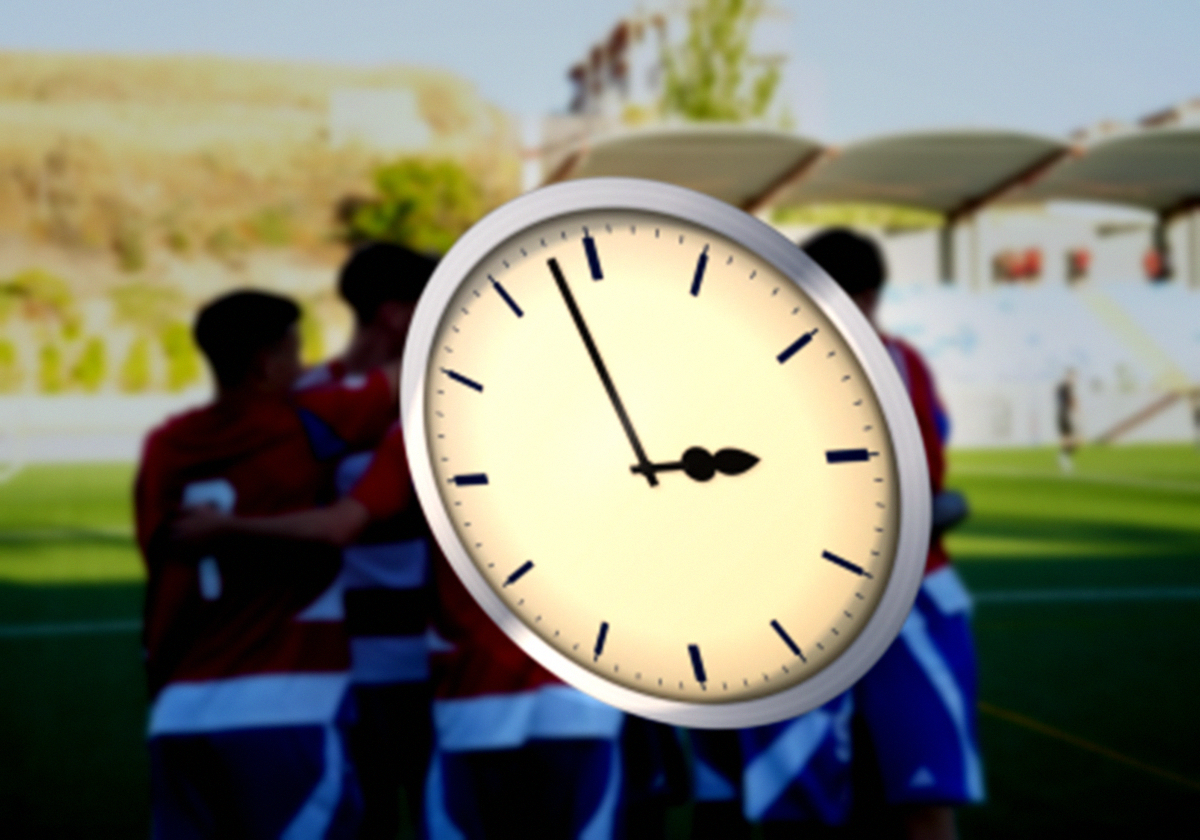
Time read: **2:58**
